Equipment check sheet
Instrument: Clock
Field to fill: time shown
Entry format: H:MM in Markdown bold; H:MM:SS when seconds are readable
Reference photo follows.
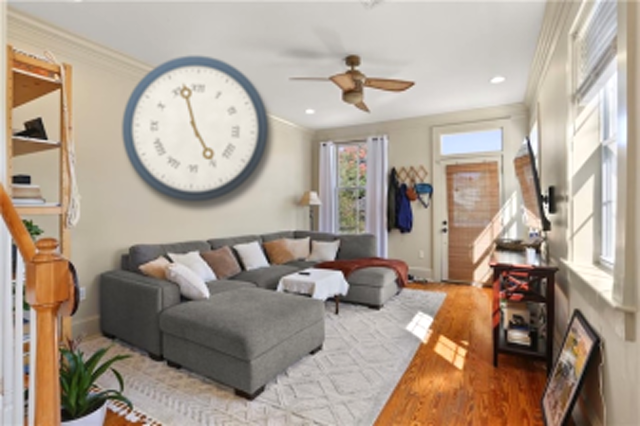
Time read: **4:57**
